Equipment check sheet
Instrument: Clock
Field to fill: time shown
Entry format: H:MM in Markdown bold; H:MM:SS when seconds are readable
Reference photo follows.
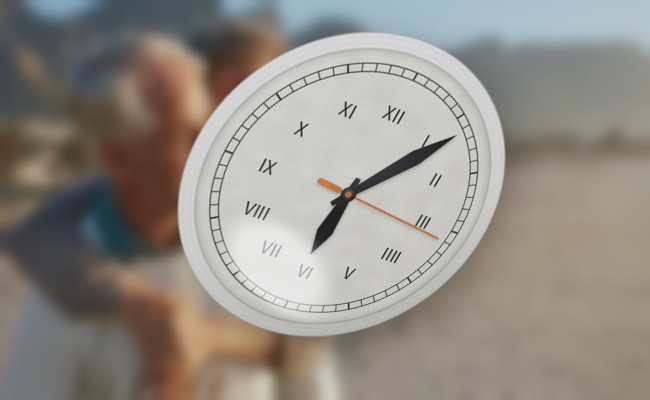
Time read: **6:06:16**
